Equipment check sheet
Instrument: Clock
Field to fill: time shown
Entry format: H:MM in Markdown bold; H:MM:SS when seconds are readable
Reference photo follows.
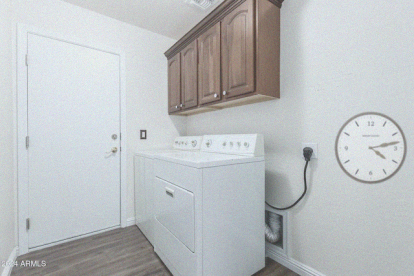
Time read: **4:13**
